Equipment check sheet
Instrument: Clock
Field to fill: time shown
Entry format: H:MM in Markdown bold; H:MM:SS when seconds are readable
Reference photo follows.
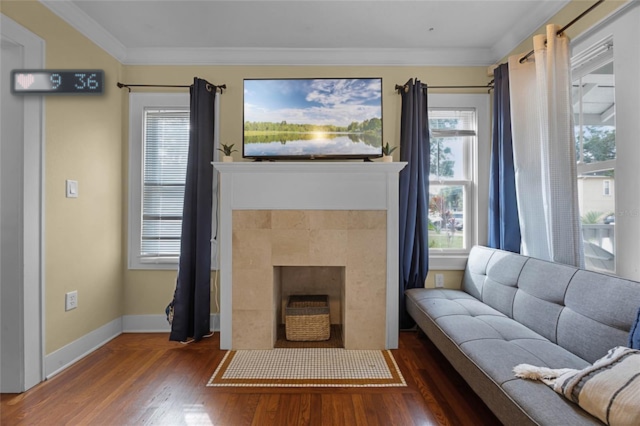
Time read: **9:36**
